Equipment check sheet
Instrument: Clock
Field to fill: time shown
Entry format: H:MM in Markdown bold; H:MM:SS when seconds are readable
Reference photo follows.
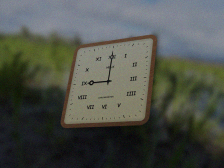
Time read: **9:00**
